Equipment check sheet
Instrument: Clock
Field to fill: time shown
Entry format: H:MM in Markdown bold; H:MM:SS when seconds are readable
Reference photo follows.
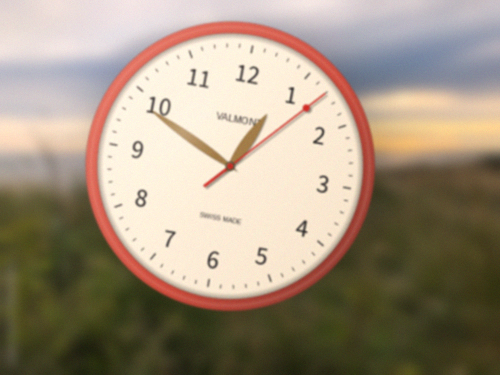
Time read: **12:49:07**
